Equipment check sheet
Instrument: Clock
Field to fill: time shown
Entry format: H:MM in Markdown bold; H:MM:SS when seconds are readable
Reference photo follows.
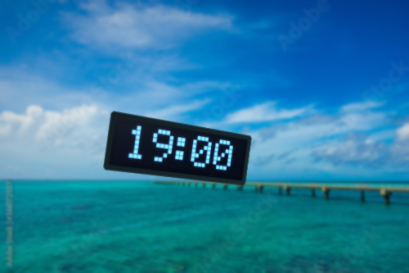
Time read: **19:00**
